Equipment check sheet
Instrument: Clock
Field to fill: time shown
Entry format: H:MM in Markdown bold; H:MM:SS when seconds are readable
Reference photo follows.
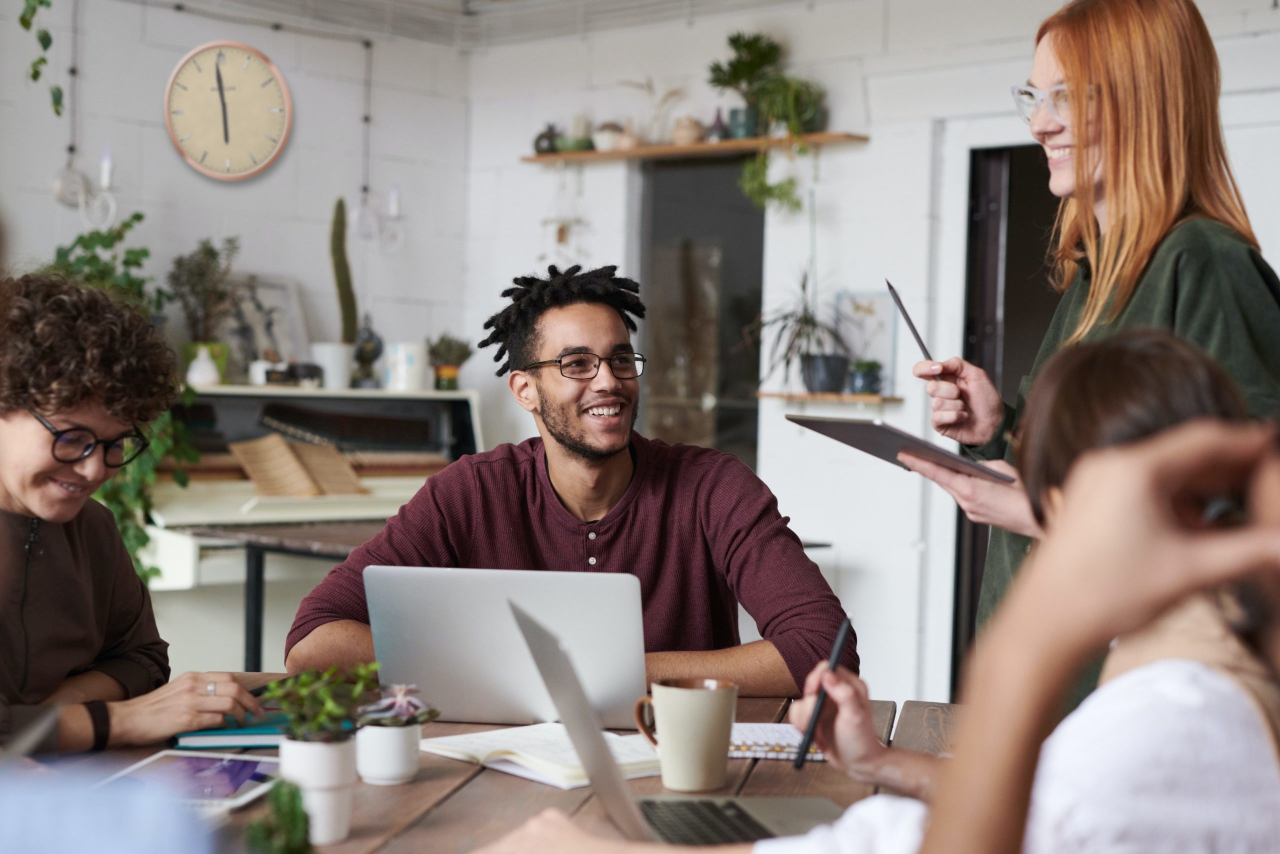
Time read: **5:59**
